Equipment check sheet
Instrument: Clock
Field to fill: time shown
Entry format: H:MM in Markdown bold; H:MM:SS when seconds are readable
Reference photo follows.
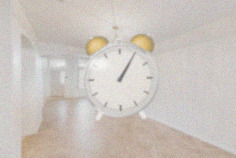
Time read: **1:05**
